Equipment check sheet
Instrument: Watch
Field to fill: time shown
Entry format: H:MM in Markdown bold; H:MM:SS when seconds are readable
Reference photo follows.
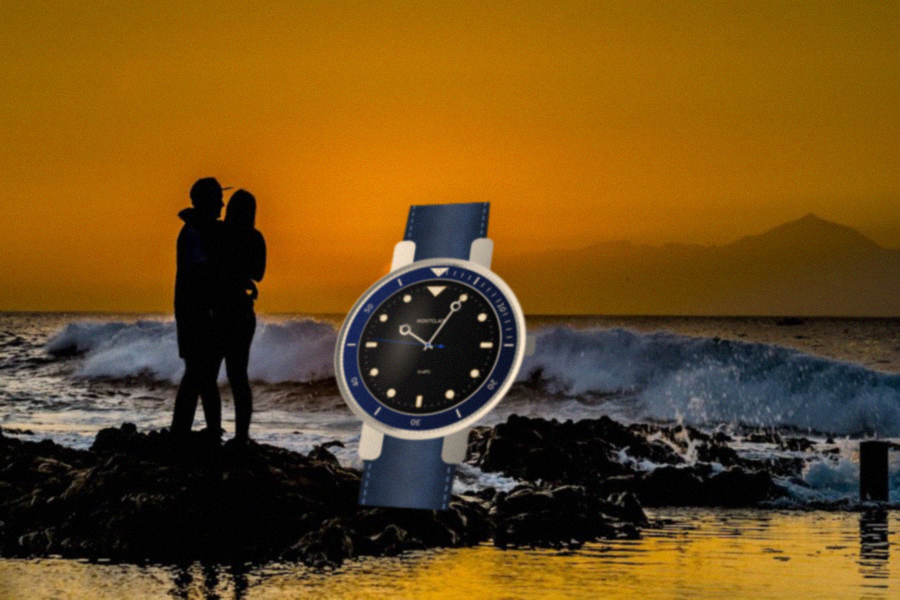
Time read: **10:04:46**
